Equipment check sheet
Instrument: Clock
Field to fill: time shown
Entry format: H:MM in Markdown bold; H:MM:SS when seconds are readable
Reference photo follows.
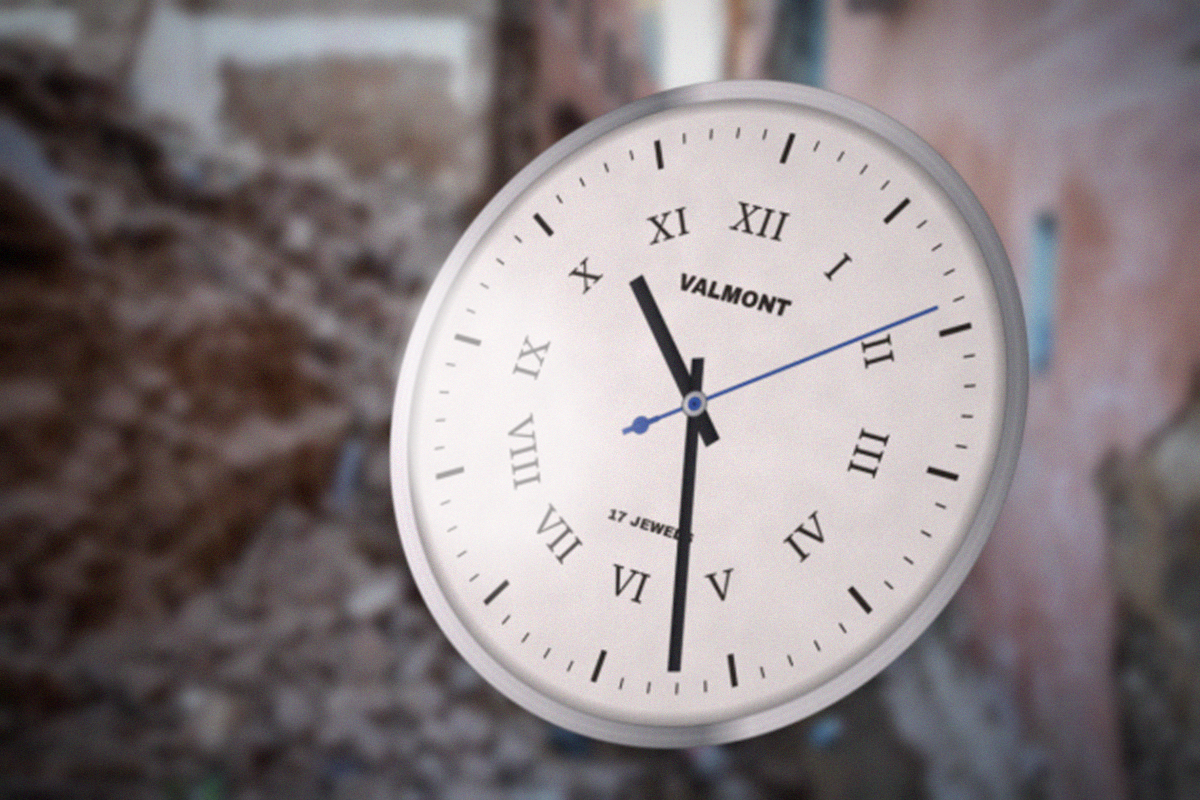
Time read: **10:27:09**
